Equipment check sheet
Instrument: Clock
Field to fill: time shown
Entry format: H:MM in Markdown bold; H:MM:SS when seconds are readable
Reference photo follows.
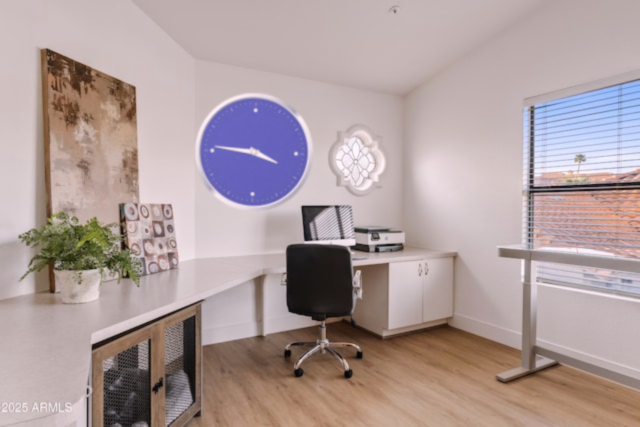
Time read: **3:46**
